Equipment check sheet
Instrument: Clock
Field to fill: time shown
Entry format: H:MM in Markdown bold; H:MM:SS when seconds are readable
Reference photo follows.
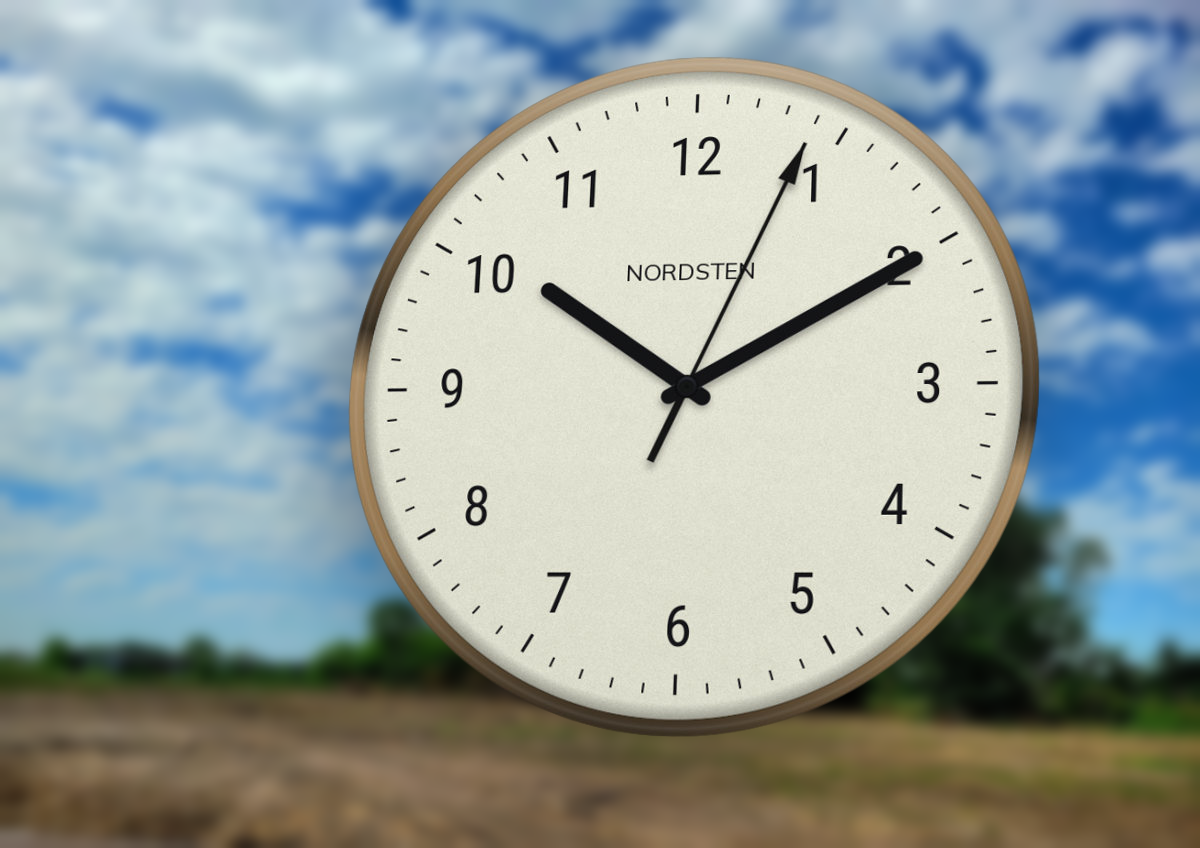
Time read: **10:10:04**
